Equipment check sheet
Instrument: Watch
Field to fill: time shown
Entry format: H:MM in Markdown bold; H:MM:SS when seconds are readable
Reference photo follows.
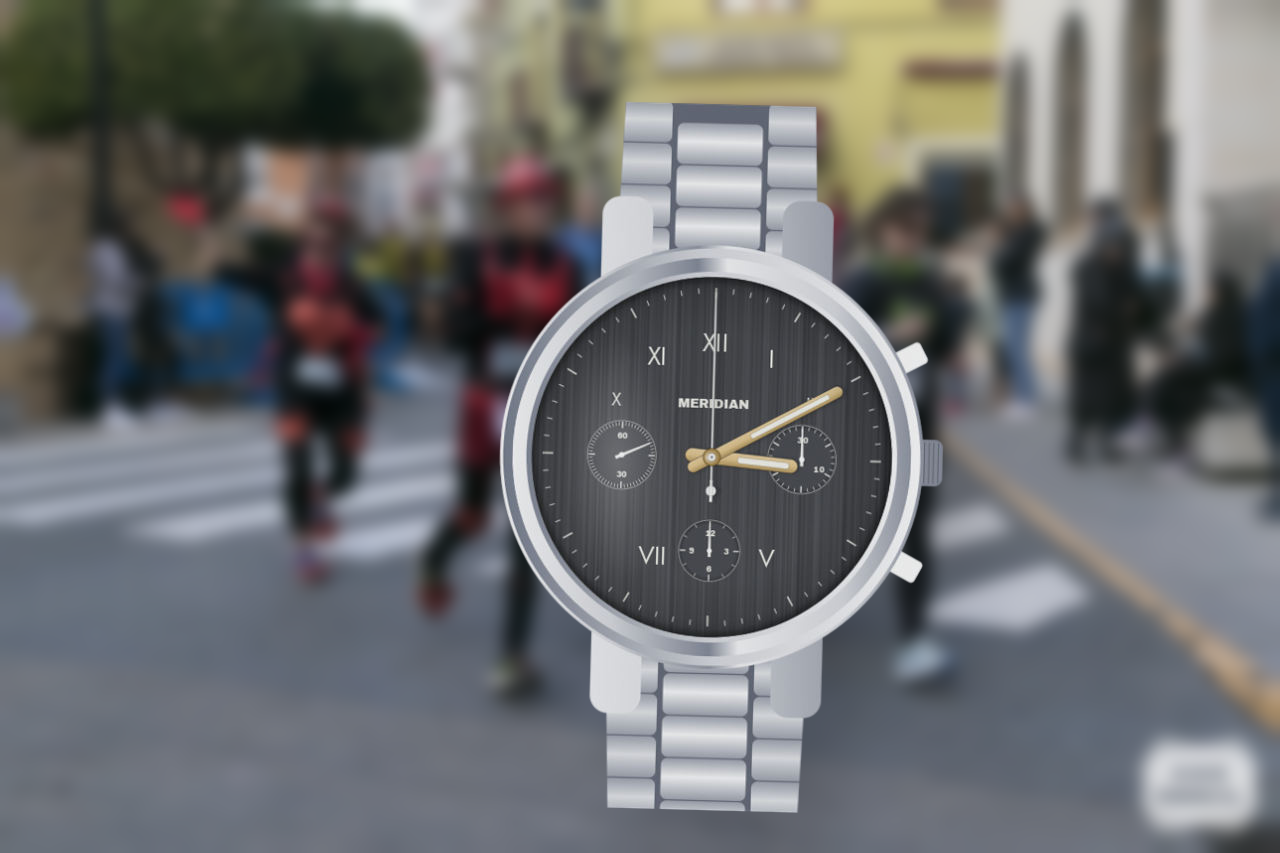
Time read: **3:10:11**
